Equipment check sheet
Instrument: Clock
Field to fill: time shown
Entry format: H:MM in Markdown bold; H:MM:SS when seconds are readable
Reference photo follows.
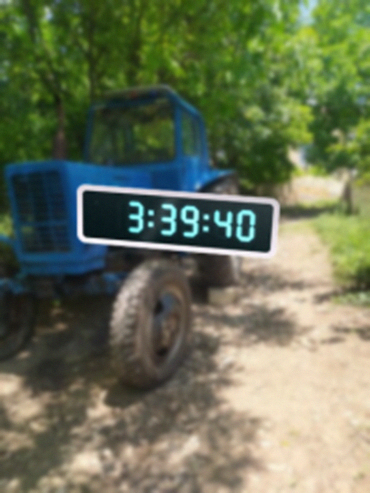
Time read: **3:39:40**
